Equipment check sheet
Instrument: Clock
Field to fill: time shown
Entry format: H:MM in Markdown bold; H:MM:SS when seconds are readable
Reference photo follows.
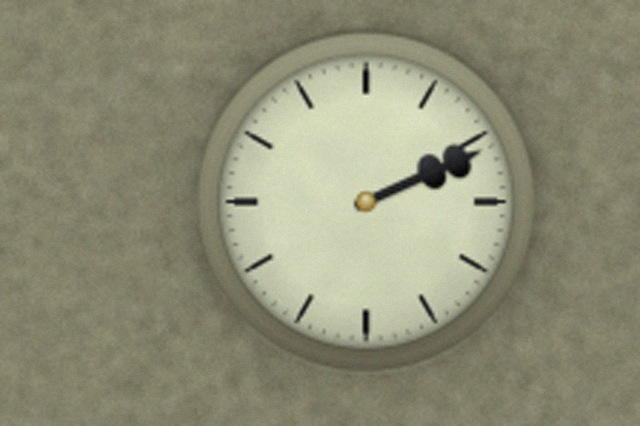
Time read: **2:11**
